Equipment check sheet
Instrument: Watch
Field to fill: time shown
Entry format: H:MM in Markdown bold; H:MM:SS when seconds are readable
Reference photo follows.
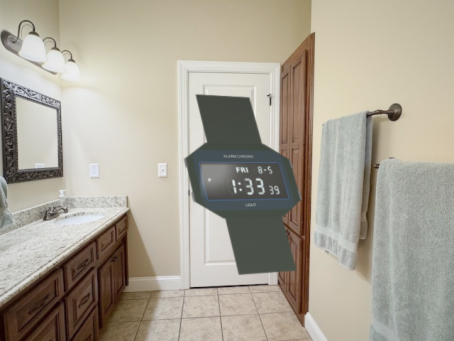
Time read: **1:33**
